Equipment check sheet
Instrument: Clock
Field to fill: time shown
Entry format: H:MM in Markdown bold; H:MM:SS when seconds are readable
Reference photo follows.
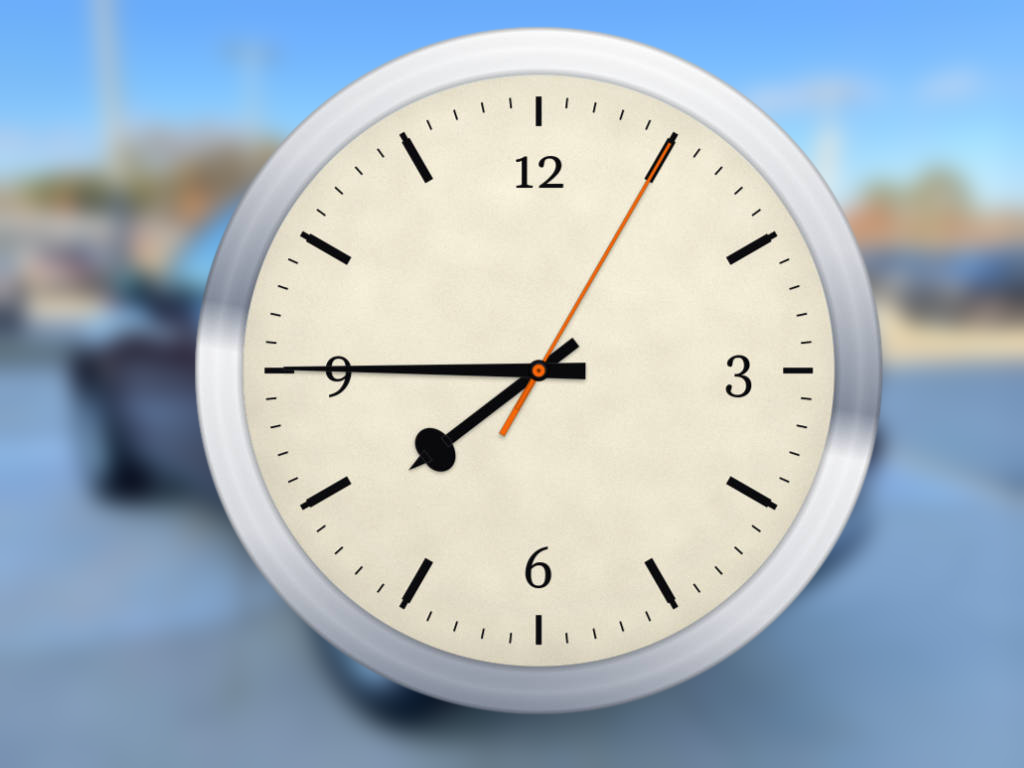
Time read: **7:45:05**
